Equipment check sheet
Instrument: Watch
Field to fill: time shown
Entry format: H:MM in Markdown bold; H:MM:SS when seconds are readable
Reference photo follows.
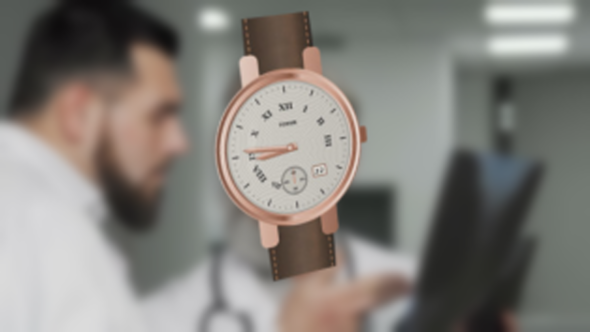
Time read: **8:46**
